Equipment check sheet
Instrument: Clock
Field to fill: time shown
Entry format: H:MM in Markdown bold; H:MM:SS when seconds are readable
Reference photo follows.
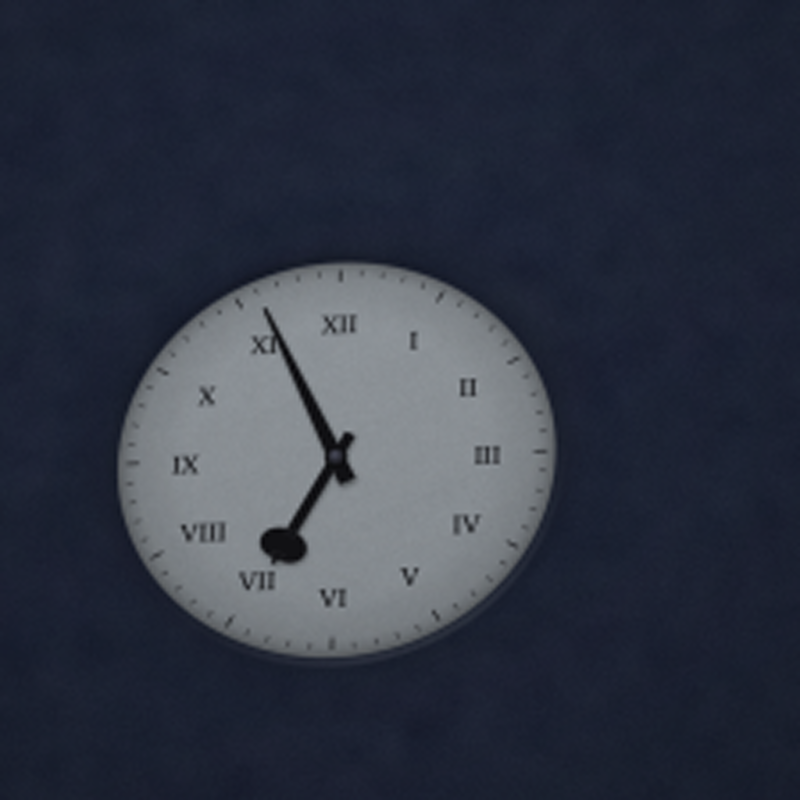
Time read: **6:56**
